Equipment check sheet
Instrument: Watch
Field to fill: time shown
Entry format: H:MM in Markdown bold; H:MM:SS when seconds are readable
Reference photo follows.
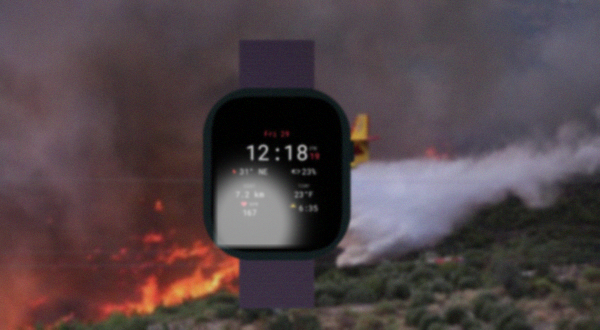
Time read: **12:18**
